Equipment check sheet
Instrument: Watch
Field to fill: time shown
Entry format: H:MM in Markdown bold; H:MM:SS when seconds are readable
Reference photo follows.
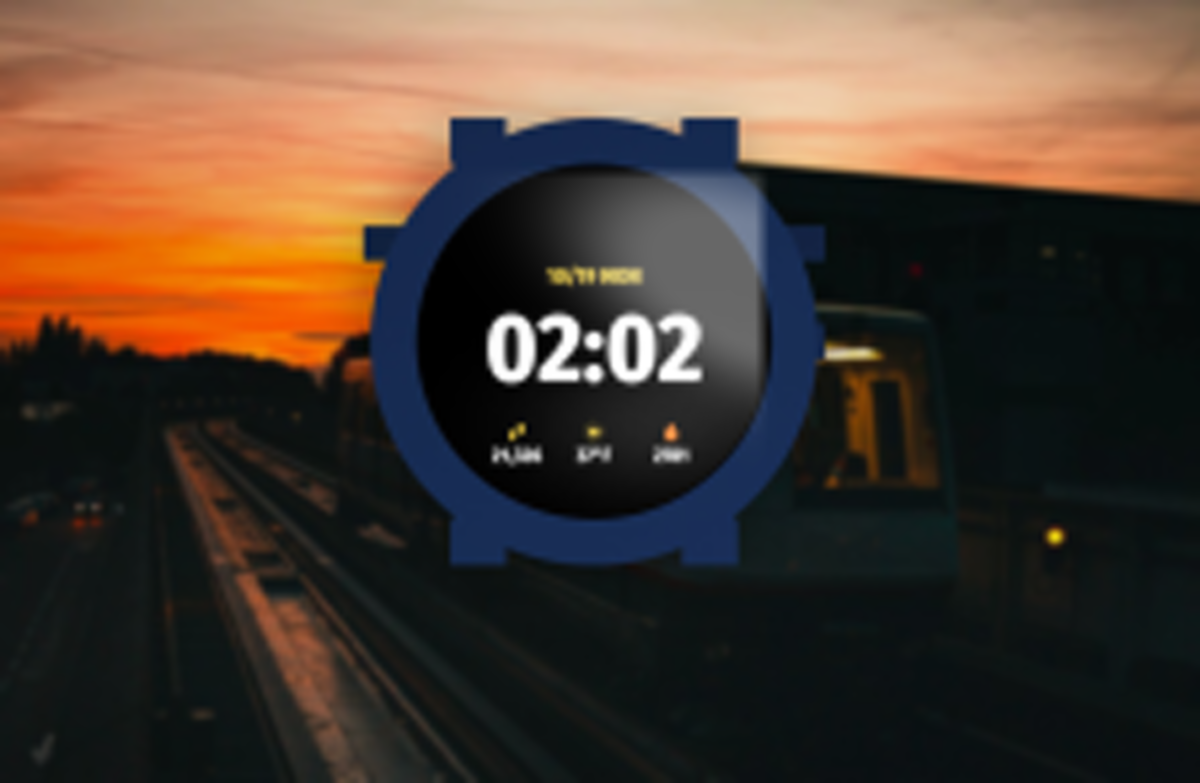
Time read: **2:02**
